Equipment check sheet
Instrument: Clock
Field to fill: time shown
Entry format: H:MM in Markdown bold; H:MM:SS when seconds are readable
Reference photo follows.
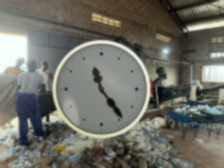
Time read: **11:24**
